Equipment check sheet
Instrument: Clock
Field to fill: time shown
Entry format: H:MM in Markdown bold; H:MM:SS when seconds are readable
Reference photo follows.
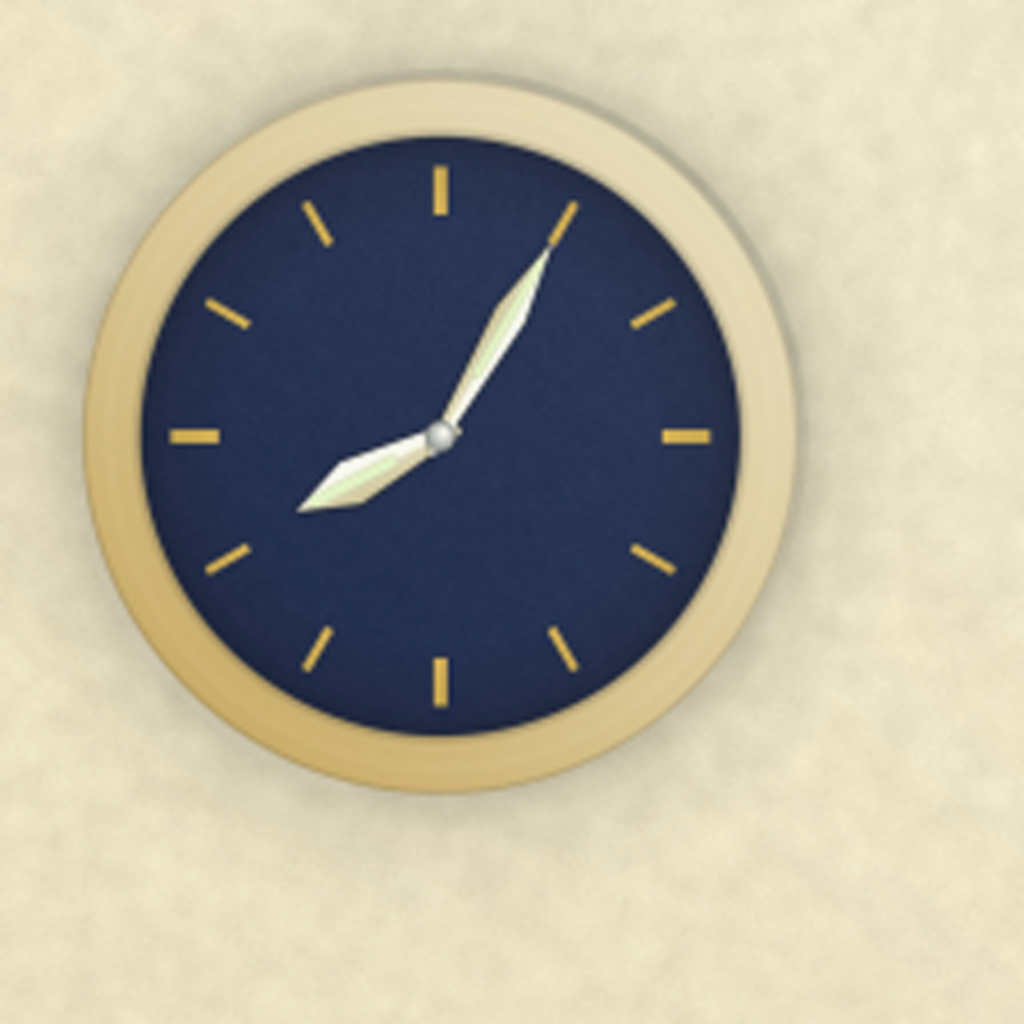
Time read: **8:05**
